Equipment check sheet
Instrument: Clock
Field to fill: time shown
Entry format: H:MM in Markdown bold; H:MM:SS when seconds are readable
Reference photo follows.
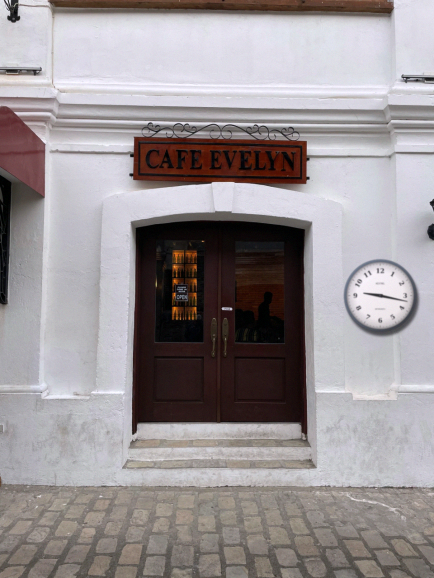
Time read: **9:17**
